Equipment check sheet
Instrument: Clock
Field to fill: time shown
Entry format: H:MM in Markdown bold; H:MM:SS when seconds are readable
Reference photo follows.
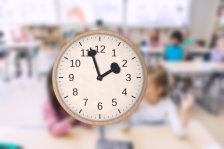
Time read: **1:57**
